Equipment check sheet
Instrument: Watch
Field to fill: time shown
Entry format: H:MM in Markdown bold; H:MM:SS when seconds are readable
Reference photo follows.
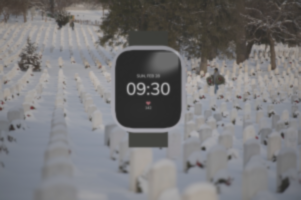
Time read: **9:30**
